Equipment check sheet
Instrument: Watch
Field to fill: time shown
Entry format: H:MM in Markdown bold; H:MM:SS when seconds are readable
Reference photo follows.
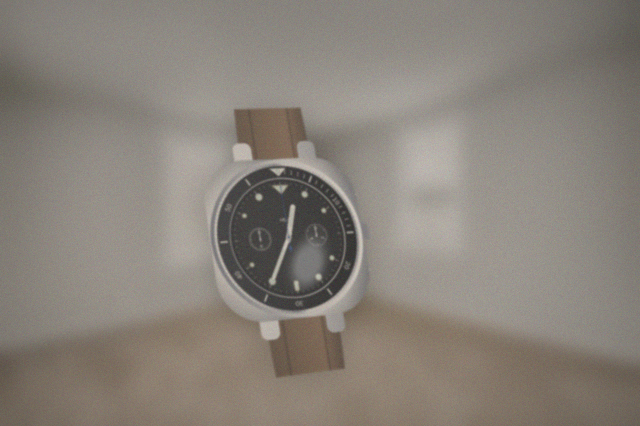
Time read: **12:35**
